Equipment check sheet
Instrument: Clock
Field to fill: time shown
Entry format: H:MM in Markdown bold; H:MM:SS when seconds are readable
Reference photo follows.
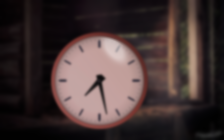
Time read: **7:28**
